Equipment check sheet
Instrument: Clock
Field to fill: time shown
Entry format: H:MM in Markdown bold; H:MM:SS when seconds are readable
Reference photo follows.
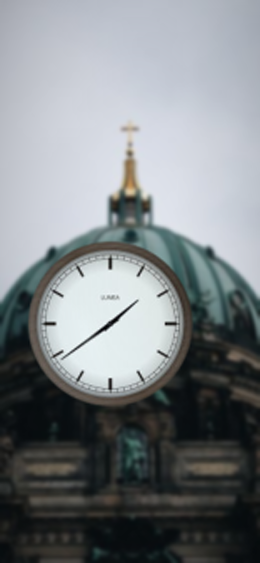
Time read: **1:39**
